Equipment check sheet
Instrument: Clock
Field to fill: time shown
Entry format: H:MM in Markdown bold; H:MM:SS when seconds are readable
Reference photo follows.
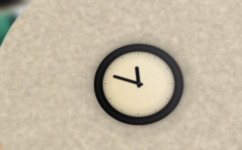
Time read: **11:48**
